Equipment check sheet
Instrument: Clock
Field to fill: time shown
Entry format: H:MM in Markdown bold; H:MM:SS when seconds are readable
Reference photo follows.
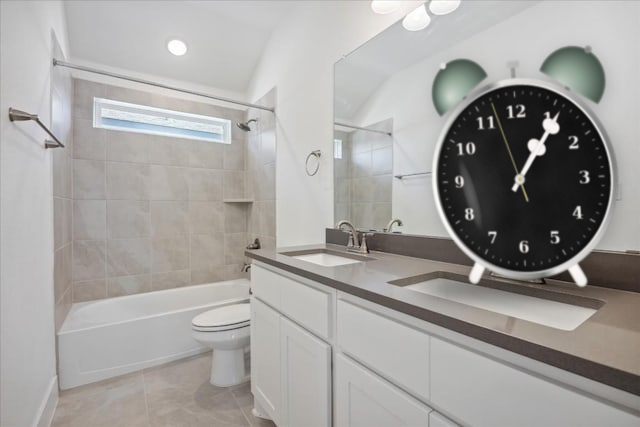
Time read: **1:05:57**
